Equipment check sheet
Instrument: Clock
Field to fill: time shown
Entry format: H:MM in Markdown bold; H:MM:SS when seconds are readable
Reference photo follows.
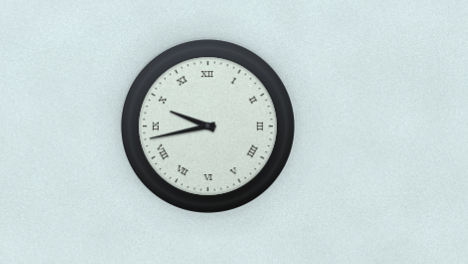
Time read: **9:43**
